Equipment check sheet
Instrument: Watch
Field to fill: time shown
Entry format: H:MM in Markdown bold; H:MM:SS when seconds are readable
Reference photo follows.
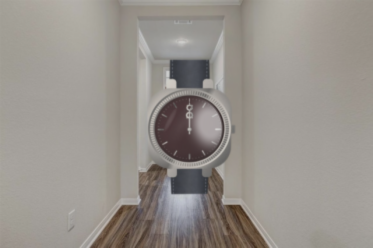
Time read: **12:00**
